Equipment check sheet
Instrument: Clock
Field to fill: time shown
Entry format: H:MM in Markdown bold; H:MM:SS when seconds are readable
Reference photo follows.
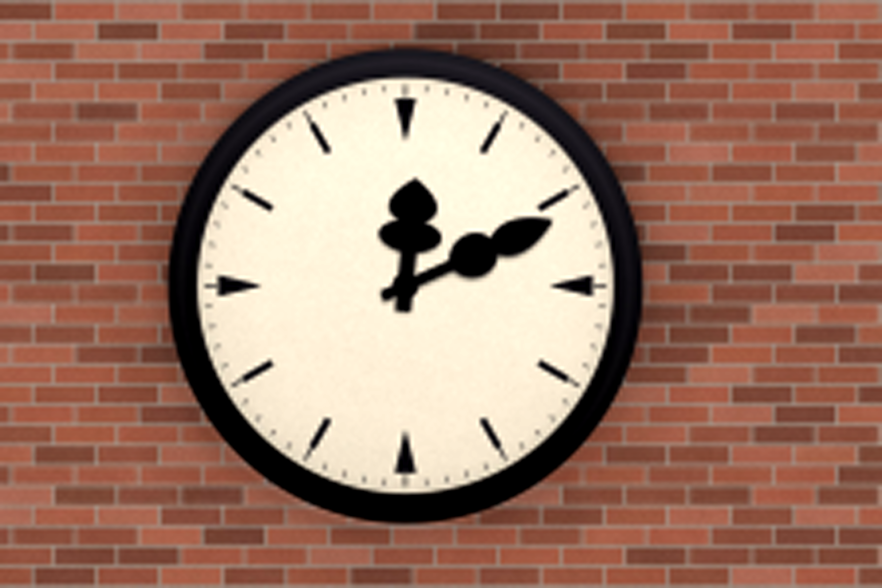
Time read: **12:11**
